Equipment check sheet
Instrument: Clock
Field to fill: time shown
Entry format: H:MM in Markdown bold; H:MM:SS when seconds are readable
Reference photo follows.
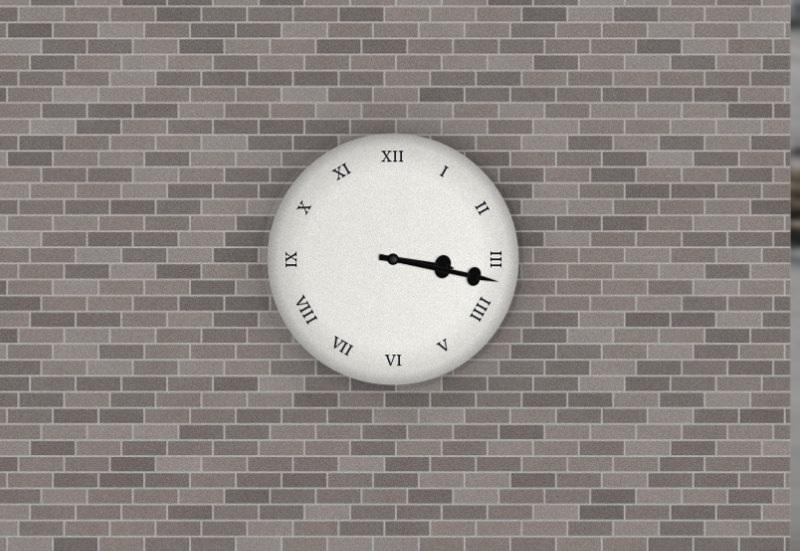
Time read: **3:17**
